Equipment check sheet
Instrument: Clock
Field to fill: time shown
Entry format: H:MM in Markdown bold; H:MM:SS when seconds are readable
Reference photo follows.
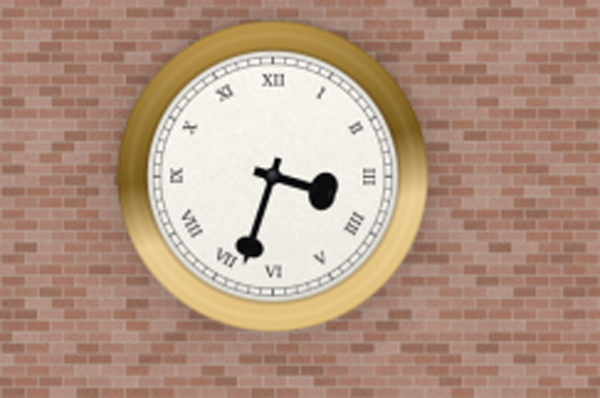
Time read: **3:33**
